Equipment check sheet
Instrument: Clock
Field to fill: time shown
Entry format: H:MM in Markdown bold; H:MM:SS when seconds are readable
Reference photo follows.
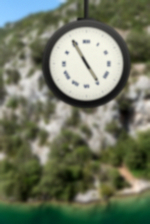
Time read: **4:55**
